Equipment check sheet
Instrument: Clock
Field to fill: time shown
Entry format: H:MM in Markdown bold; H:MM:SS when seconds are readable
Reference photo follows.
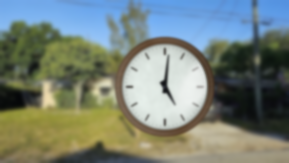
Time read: **5:01**
